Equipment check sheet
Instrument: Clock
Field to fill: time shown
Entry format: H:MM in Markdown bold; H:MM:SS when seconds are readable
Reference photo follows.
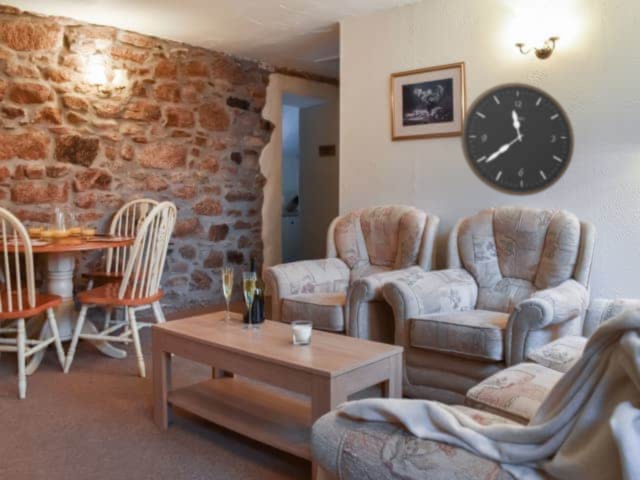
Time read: **11:39**
